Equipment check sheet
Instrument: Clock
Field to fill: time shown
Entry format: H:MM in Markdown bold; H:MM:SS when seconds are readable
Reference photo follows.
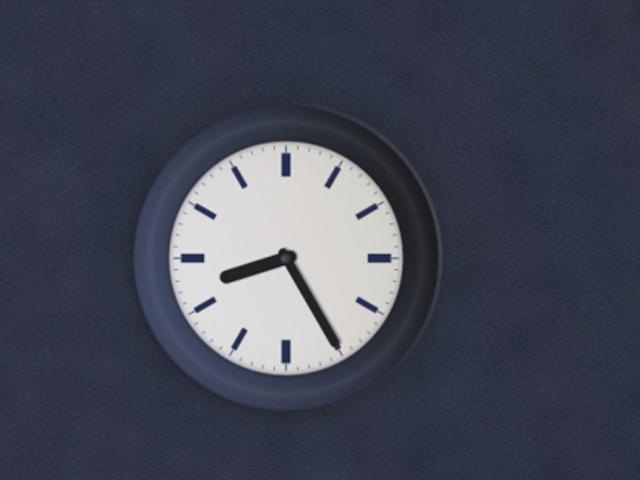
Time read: **8:25**
